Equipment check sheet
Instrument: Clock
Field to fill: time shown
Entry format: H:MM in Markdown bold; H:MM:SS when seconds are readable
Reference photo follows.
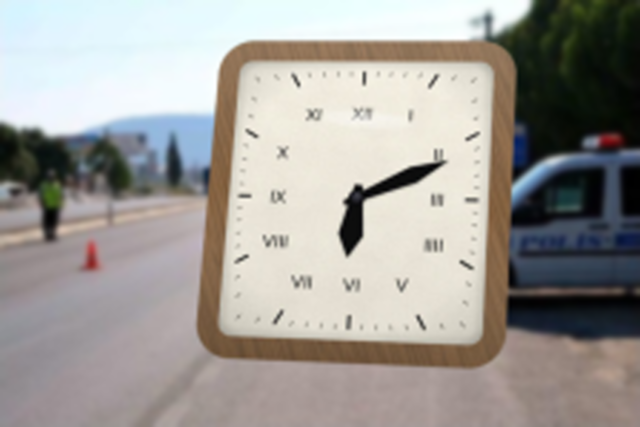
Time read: **6:11**
